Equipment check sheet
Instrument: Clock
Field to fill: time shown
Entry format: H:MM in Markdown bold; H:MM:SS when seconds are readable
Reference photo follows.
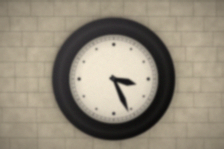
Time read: **3:26**
